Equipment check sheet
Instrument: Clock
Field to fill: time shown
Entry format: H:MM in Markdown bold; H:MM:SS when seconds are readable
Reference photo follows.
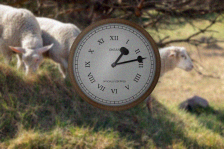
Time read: **1:13**
